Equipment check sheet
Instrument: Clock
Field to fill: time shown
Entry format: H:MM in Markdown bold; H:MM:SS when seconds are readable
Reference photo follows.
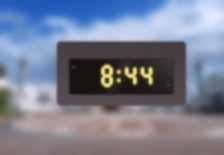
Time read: **8:44**
